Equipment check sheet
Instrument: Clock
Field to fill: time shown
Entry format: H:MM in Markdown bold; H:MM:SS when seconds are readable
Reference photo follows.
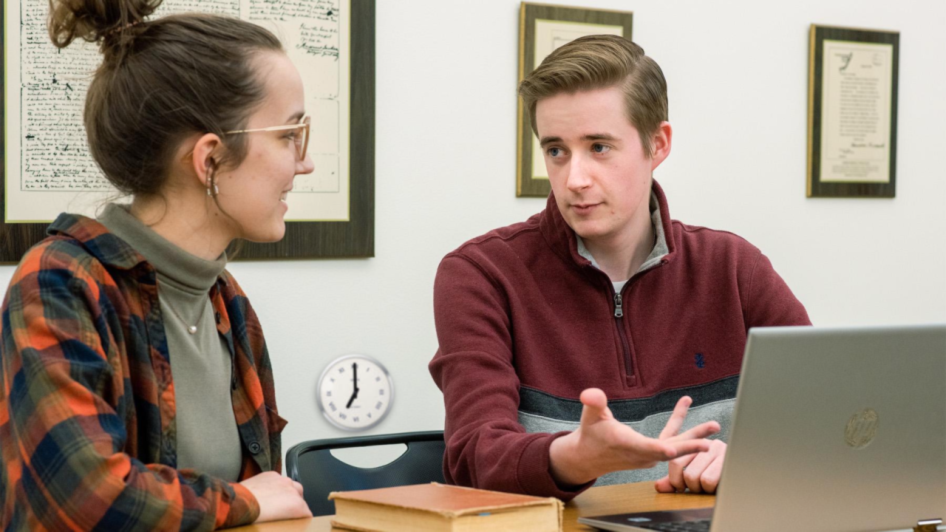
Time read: **7:00**
